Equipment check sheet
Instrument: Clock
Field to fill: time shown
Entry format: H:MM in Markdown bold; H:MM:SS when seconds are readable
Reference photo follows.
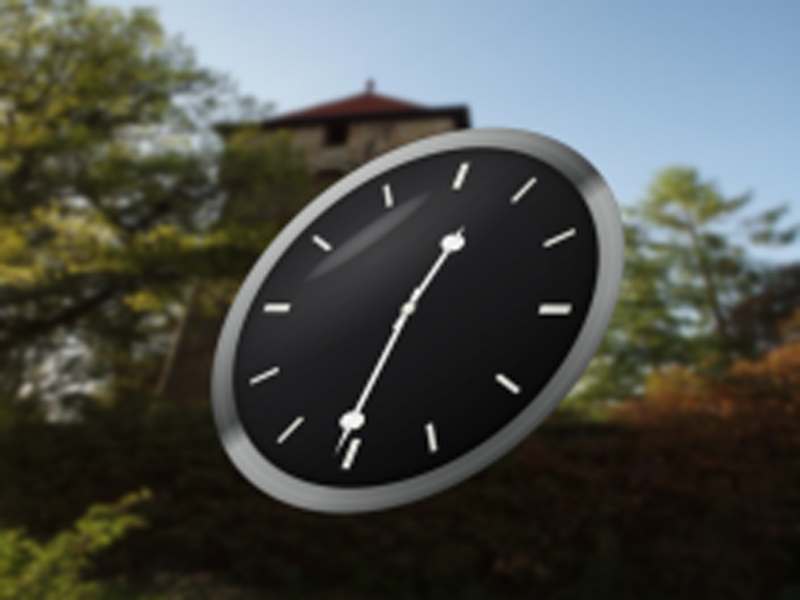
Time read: **12:31**
